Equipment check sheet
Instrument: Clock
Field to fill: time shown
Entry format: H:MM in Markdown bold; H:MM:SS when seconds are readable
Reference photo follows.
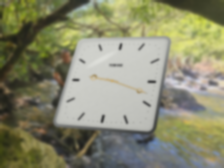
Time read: **9:18**
